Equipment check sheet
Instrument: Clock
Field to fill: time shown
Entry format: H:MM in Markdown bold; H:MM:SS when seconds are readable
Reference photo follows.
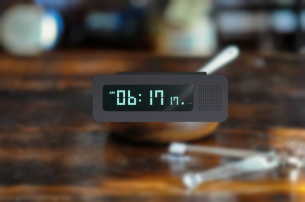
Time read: **6:17:17**
